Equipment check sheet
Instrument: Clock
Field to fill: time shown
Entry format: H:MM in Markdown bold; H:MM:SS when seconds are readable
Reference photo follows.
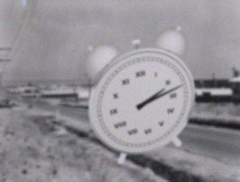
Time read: **2:13**
